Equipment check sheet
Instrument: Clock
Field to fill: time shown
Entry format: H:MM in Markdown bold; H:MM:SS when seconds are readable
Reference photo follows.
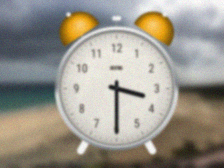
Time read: **3:30**
